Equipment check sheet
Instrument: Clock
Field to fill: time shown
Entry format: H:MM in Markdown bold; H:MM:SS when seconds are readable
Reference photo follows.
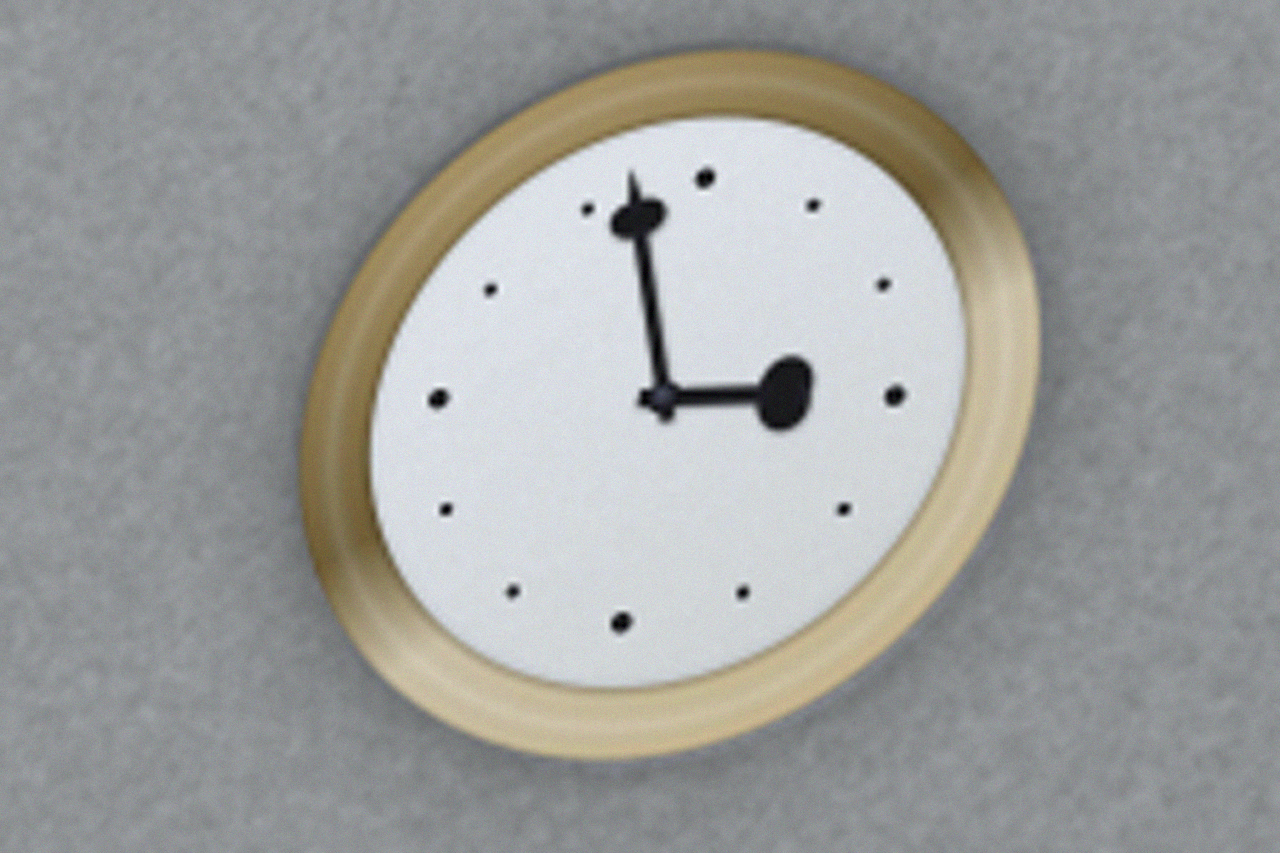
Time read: **2:57**
